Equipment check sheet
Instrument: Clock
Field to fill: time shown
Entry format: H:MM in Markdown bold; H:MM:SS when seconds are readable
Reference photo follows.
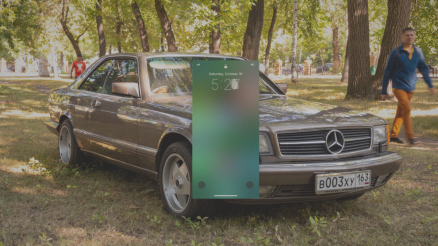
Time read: **5:27**
